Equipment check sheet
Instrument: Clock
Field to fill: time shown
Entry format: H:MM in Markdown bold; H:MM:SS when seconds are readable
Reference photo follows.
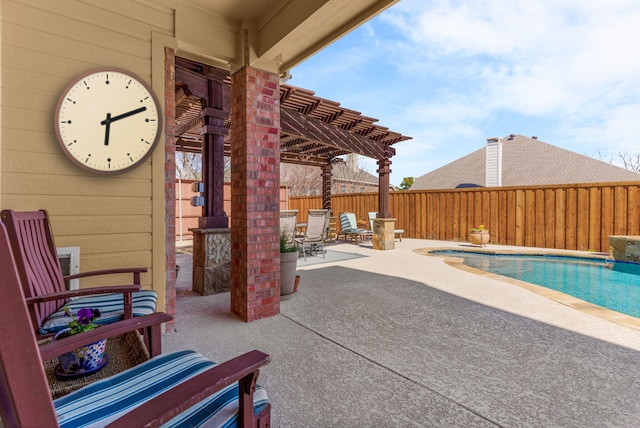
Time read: **6:12**
